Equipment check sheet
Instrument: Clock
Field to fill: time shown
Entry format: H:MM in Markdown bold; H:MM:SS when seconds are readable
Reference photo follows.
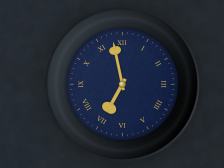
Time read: **6:58**
